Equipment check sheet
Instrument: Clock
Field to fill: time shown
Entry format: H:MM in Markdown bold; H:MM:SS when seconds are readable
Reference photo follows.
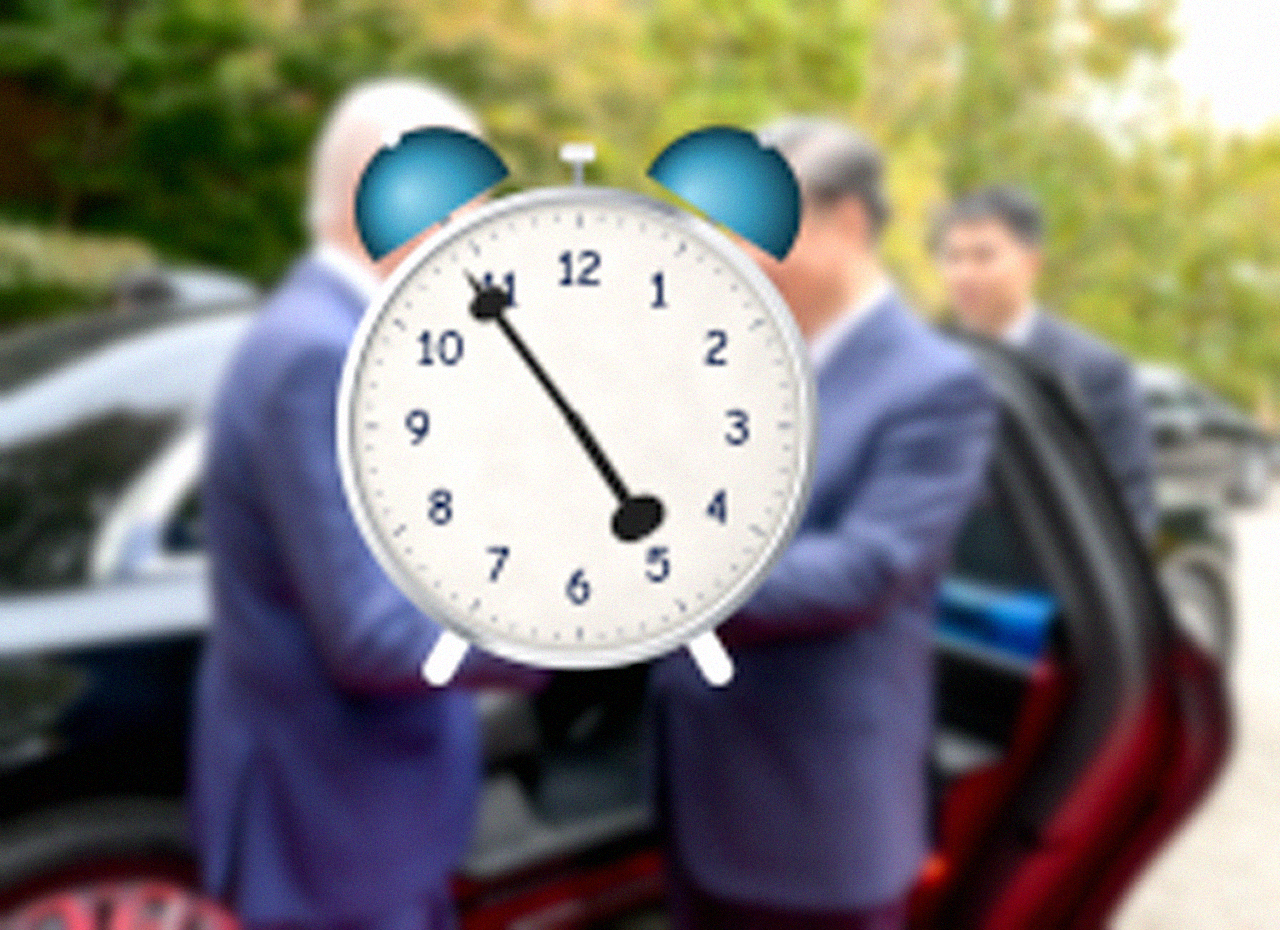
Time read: **4:54**
